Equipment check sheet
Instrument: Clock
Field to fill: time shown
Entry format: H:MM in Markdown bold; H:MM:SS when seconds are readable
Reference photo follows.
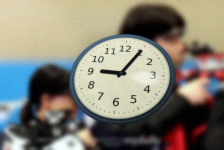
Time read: **9:05**
